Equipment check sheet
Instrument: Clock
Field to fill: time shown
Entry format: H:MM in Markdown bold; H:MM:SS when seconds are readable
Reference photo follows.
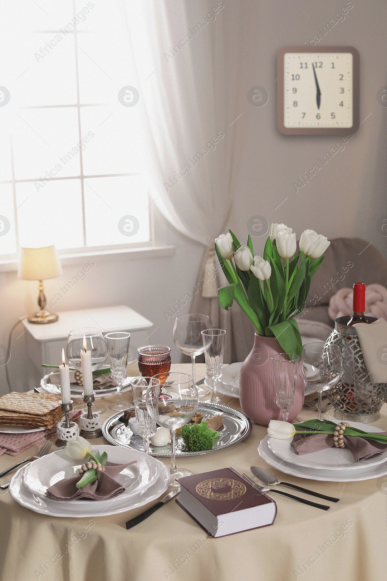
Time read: **5:58**
